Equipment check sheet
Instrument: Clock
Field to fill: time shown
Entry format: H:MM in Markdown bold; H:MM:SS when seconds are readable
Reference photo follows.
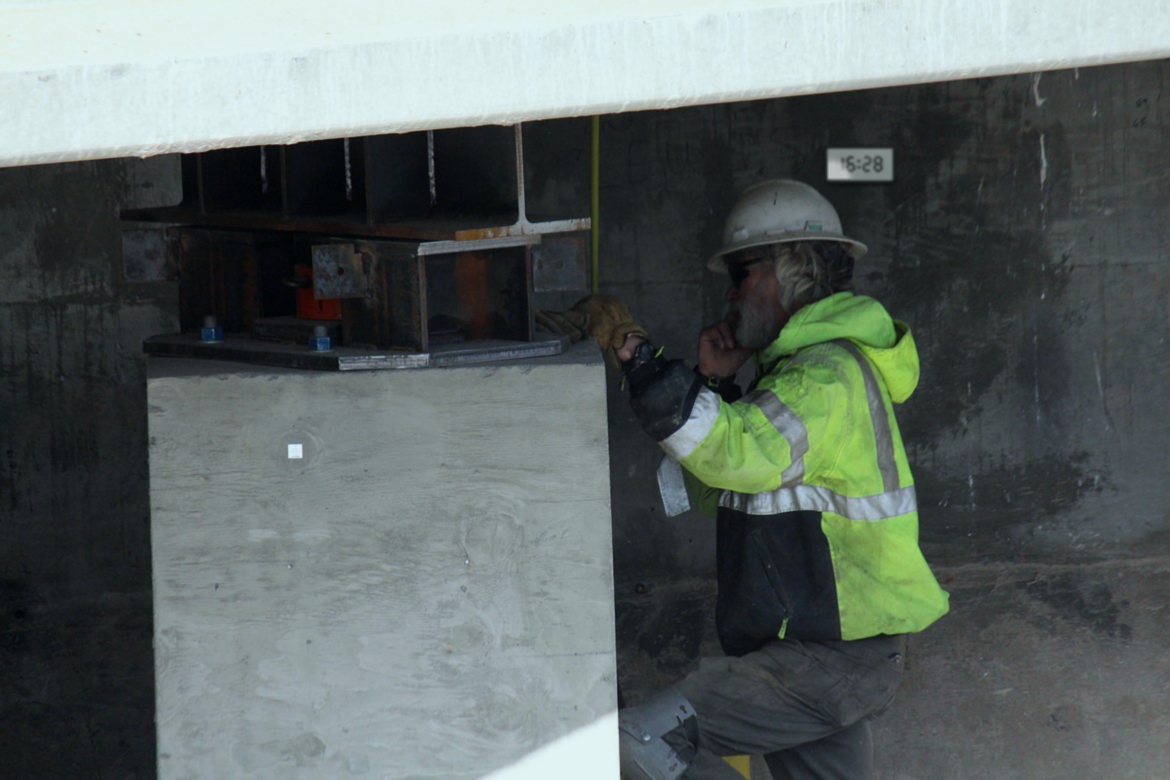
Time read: **16:28**
